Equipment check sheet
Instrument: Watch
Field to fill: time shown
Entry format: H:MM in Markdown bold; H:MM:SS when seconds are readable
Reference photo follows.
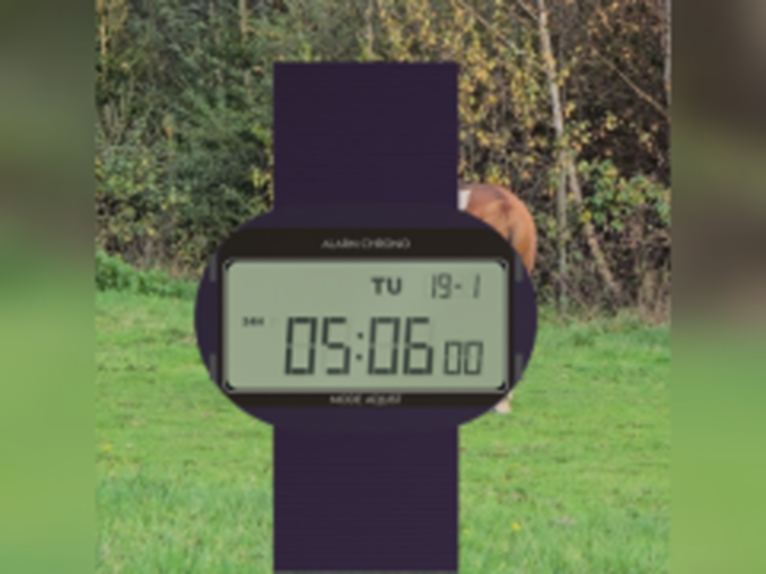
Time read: **5:06:00**
